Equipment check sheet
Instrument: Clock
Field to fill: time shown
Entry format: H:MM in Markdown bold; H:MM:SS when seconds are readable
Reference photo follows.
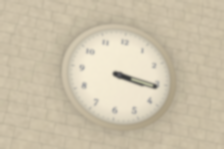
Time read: **3:16**
